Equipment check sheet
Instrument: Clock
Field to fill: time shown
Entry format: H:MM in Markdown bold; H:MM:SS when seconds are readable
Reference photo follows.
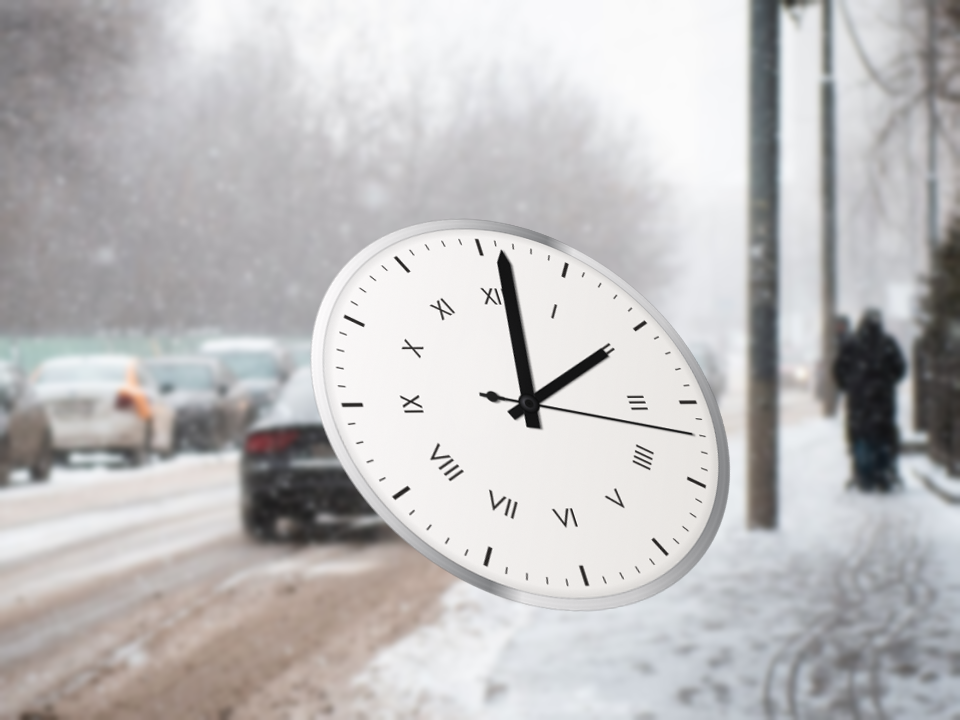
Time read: **2:01:17**
